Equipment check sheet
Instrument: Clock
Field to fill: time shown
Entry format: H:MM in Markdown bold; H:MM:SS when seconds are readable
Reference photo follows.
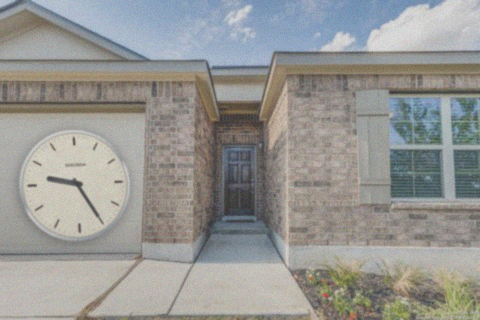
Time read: **9:25**
